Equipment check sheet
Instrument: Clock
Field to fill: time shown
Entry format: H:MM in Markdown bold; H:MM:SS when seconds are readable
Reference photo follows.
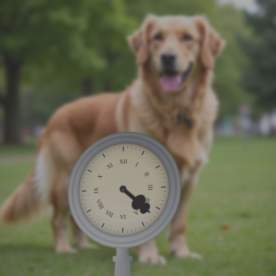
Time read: **4:22**
